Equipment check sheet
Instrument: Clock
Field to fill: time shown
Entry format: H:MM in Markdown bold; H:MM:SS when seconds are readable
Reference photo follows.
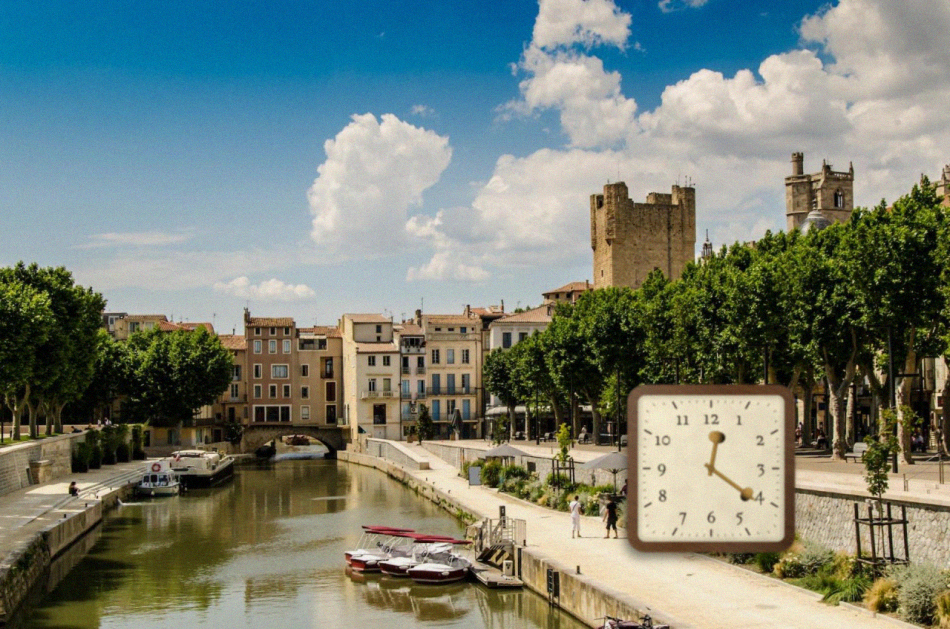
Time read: **12:21**
